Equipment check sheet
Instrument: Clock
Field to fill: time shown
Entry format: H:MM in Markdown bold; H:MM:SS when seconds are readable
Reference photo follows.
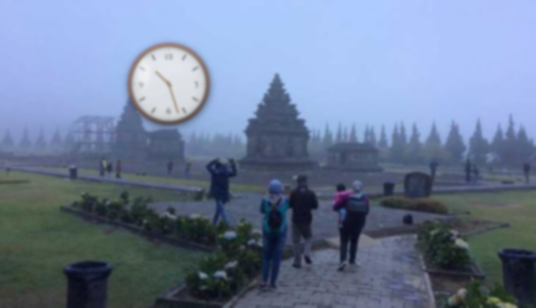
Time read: **10:27**
